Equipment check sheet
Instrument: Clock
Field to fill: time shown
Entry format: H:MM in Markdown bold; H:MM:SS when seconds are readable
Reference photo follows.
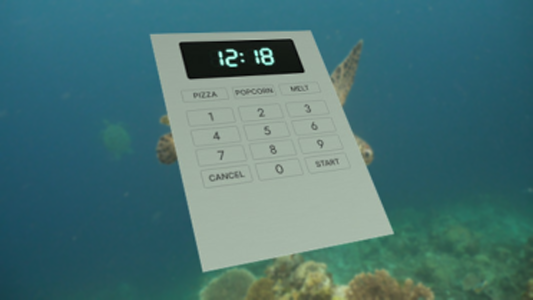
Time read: **12:18**
